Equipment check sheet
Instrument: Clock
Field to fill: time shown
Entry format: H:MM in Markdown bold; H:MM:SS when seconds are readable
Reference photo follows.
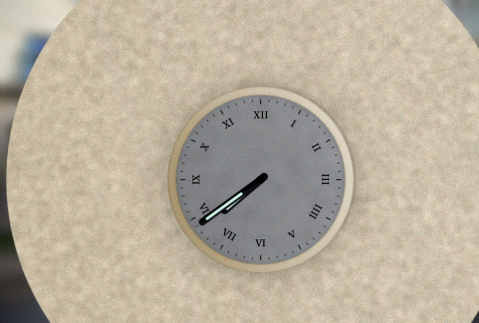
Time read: **7:39**
